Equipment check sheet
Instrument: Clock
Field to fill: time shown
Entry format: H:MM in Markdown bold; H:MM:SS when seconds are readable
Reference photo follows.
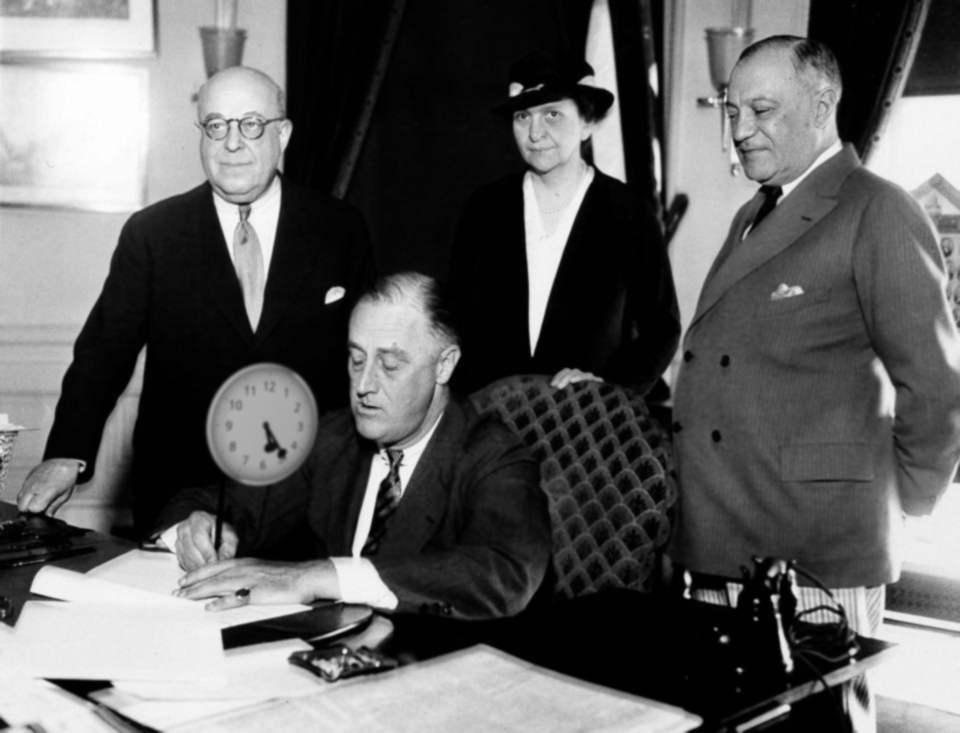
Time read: **5:24**
